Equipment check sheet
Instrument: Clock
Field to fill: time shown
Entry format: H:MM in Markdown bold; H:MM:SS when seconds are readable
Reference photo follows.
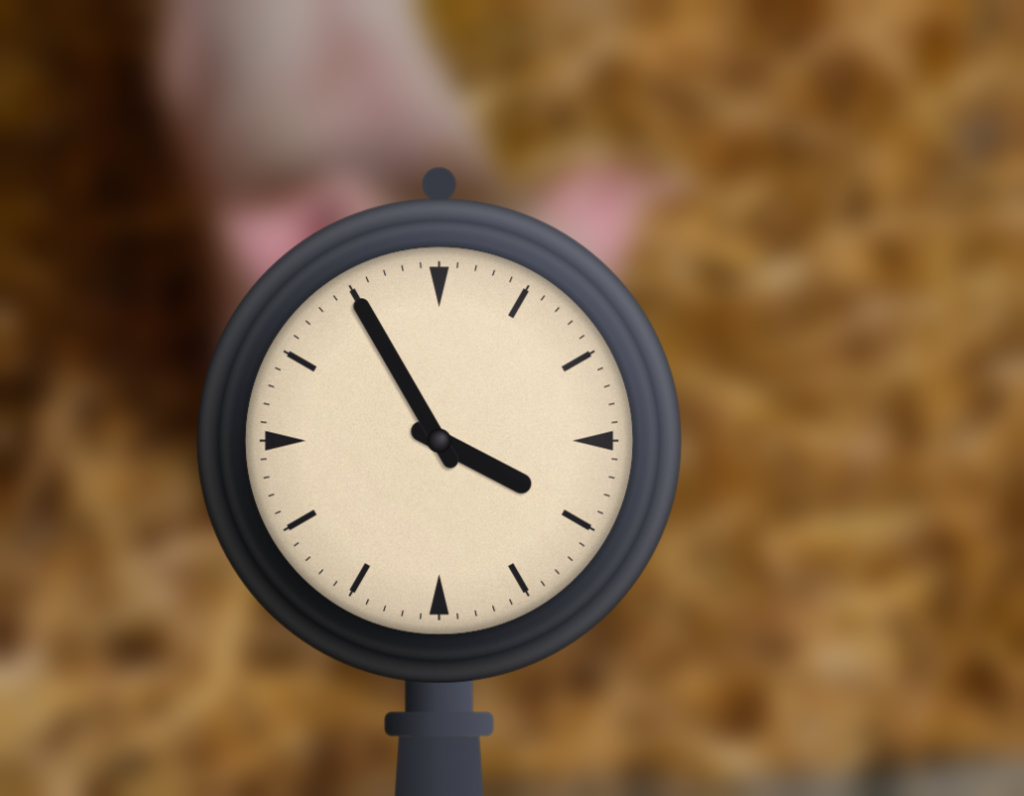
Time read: **3:55**
